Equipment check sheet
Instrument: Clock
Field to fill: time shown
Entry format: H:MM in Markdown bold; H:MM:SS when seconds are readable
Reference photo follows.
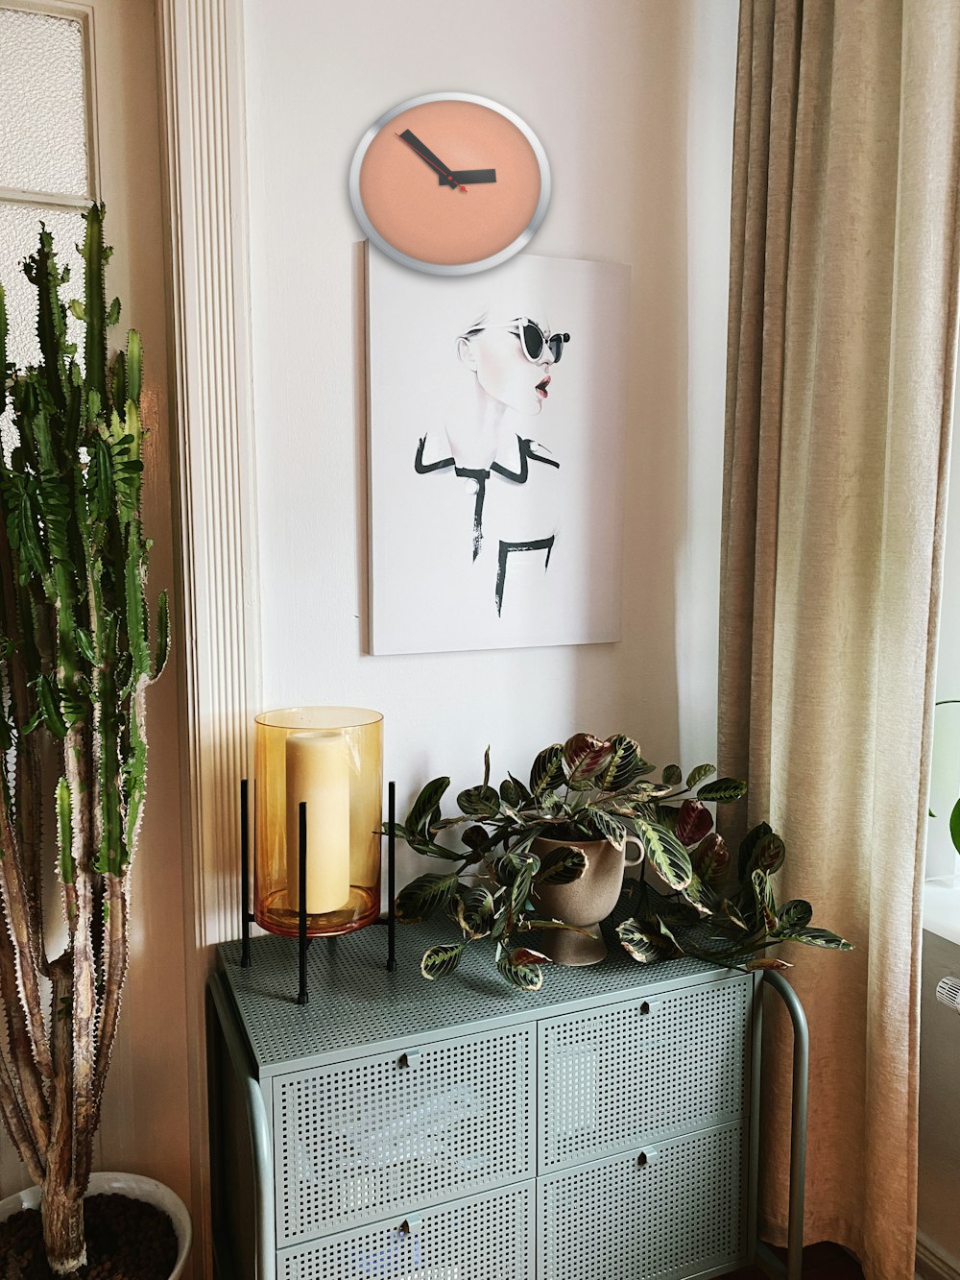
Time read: **2:52:52**
